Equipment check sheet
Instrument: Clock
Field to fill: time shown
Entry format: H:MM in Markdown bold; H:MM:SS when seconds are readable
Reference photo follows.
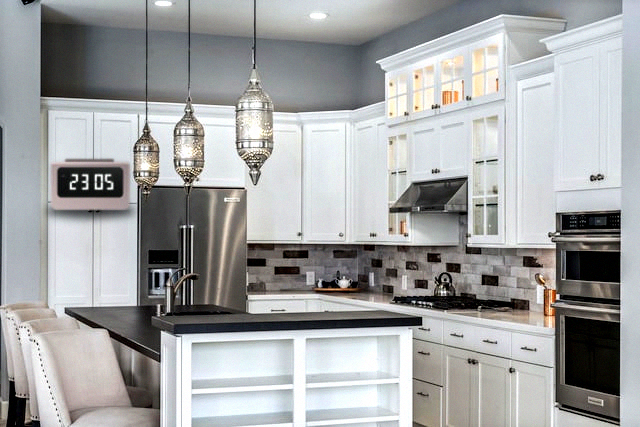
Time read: **23:05**
